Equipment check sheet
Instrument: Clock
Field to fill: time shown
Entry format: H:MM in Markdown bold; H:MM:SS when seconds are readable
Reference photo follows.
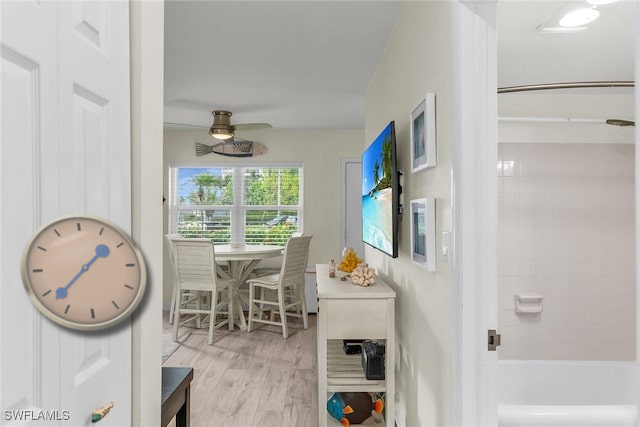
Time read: **1:38**
